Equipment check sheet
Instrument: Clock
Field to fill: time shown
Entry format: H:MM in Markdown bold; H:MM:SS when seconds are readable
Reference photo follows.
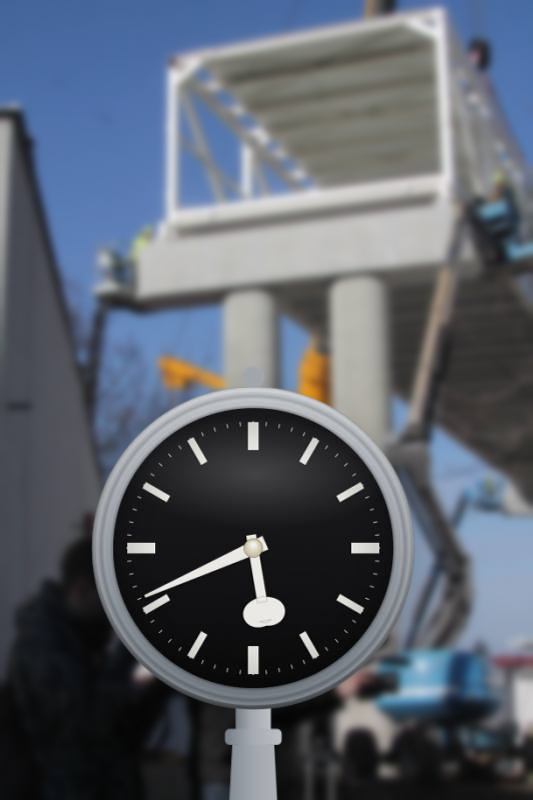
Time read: **5:41**
